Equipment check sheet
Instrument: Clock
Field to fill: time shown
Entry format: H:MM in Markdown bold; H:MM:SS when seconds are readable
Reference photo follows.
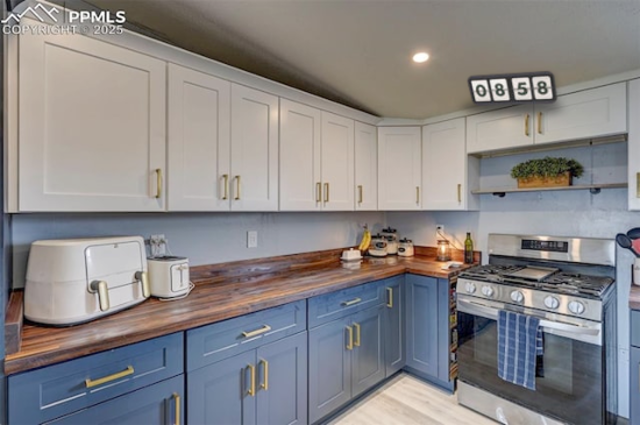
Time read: **8:58**
